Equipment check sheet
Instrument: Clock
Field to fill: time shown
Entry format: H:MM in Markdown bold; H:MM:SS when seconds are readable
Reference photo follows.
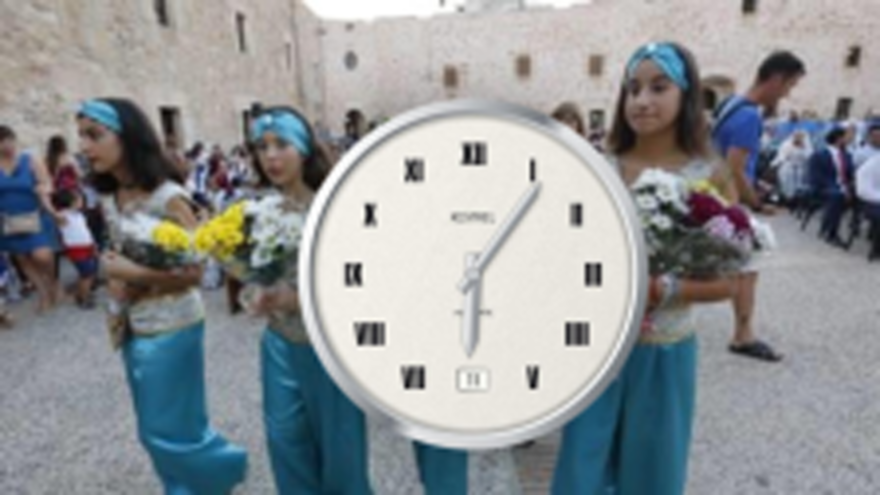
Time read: **6:06**
